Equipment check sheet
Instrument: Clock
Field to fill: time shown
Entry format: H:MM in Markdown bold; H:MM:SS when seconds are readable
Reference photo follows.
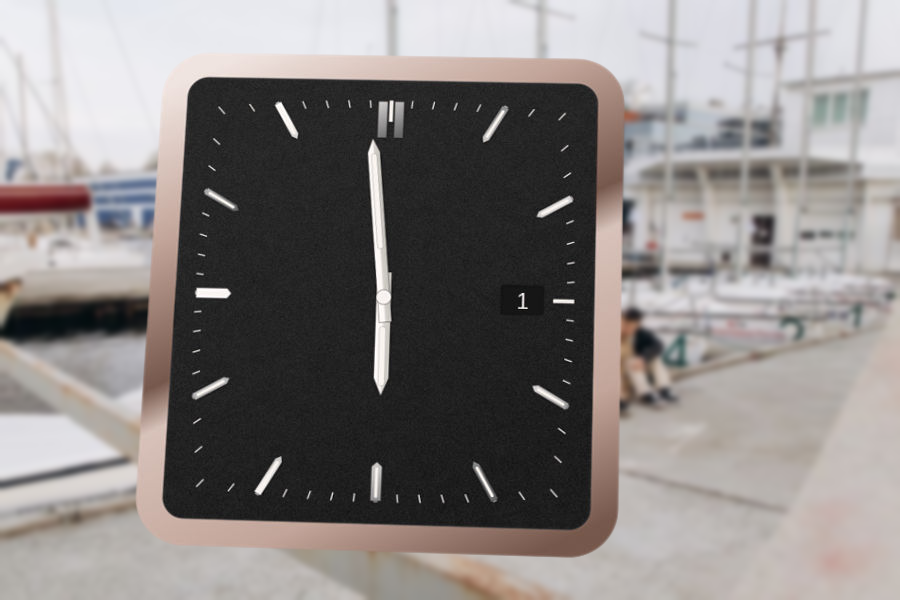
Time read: **5:59**
